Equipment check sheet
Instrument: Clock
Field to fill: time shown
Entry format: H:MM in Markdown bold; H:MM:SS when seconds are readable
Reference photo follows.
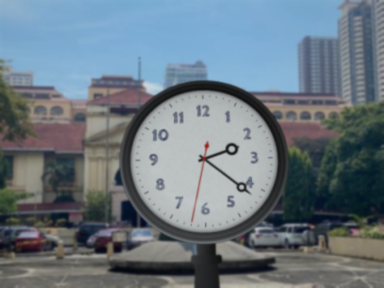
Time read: **2:21:32**
